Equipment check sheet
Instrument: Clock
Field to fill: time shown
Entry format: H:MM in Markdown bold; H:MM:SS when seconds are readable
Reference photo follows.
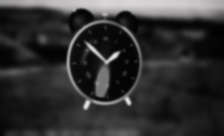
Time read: **1:52**
